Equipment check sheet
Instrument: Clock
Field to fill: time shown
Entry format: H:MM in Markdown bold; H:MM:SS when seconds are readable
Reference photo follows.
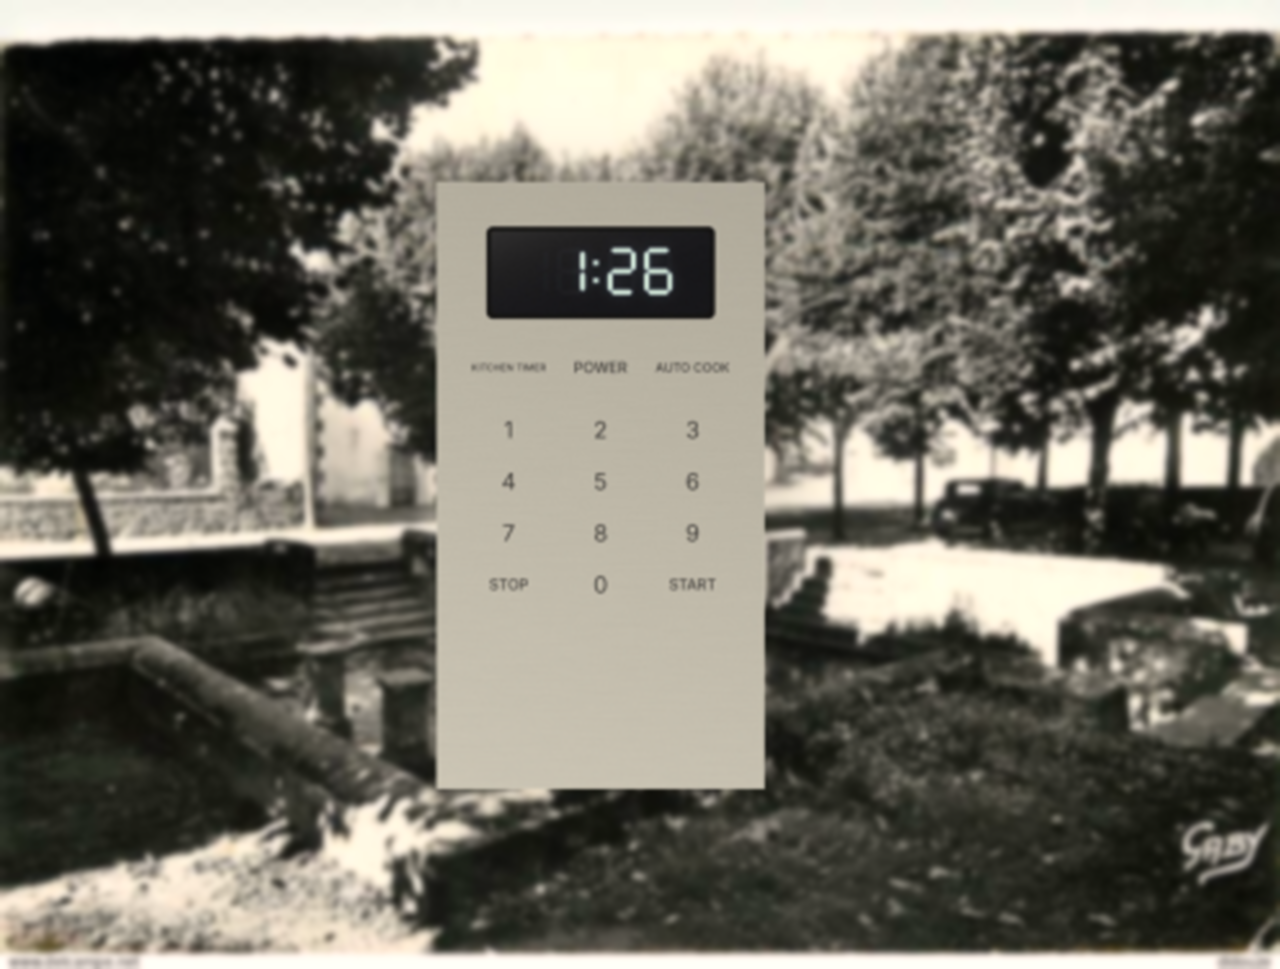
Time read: **1:26**
